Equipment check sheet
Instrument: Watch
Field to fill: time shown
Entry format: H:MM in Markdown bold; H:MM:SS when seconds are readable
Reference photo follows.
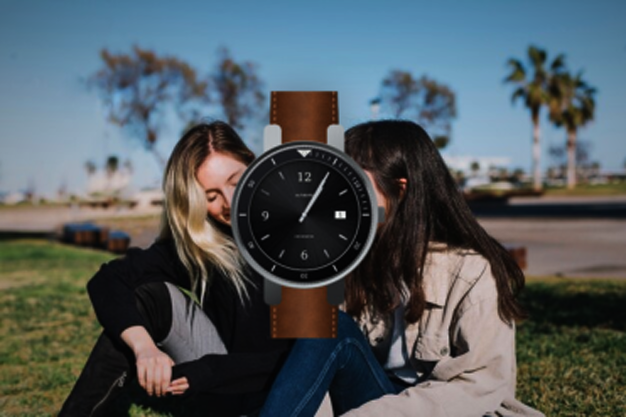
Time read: **1:05**
